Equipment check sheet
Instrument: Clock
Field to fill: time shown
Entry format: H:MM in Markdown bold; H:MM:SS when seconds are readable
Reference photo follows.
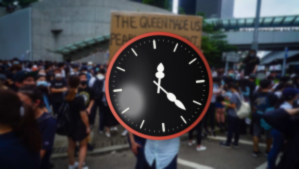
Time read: **12:23**
